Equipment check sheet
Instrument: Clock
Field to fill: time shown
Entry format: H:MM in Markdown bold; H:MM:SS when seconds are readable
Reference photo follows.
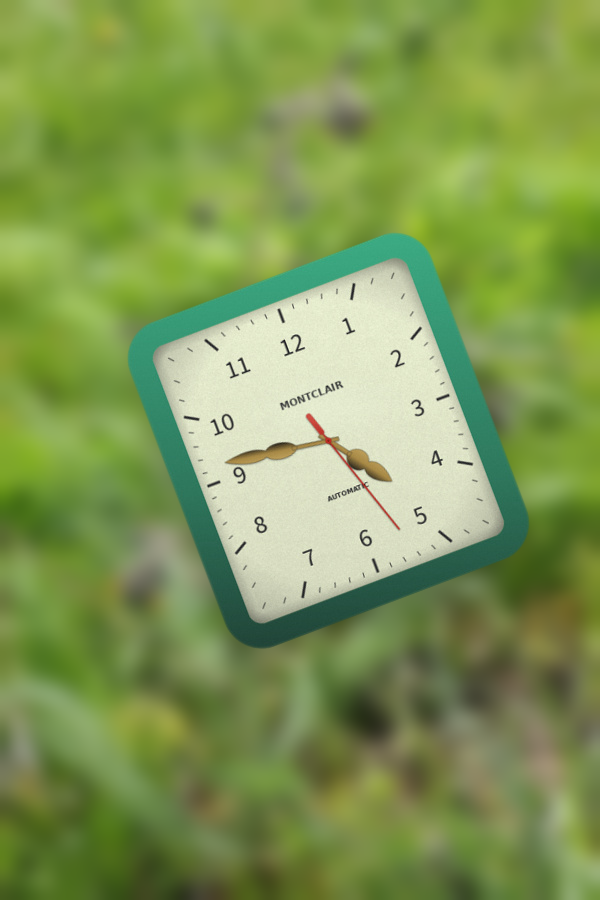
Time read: **4:46:27**
